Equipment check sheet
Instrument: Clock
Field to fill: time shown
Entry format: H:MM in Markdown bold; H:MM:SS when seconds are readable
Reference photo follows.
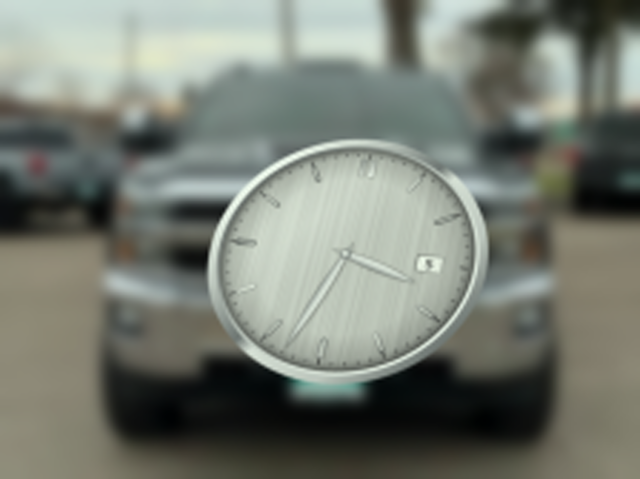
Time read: **3:33**
